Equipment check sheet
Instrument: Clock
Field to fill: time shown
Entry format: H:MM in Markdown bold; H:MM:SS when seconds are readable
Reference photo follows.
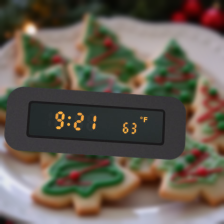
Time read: **9:21**
